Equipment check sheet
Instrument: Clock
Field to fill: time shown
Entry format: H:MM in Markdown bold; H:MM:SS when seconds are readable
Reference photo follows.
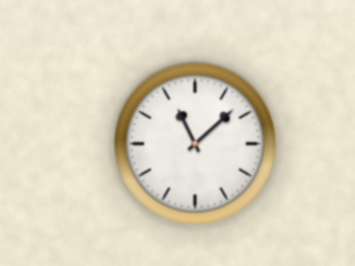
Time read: **11:08**
